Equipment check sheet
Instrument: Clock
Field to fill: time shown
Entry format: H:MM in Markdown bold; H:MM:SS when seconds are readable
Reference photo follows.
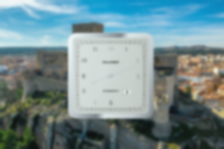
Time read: **8:11**
